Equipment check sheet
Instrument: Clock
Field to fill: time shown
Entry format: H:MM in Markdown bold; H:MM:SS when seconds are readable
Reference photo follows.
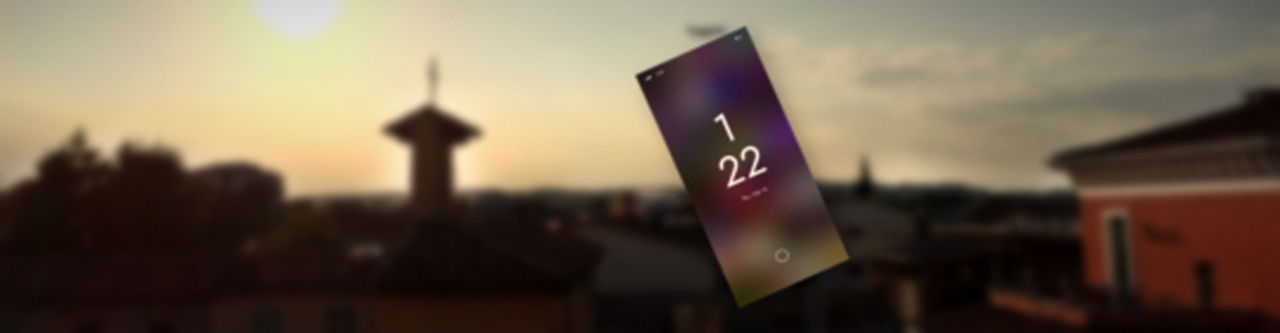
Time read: **1:22**
